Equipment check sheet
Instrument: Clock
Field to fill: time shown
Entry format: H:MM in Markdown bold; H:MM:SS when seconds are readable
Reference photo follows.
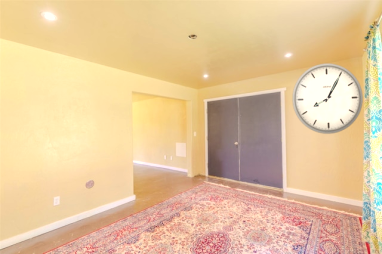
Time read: **8:05**
